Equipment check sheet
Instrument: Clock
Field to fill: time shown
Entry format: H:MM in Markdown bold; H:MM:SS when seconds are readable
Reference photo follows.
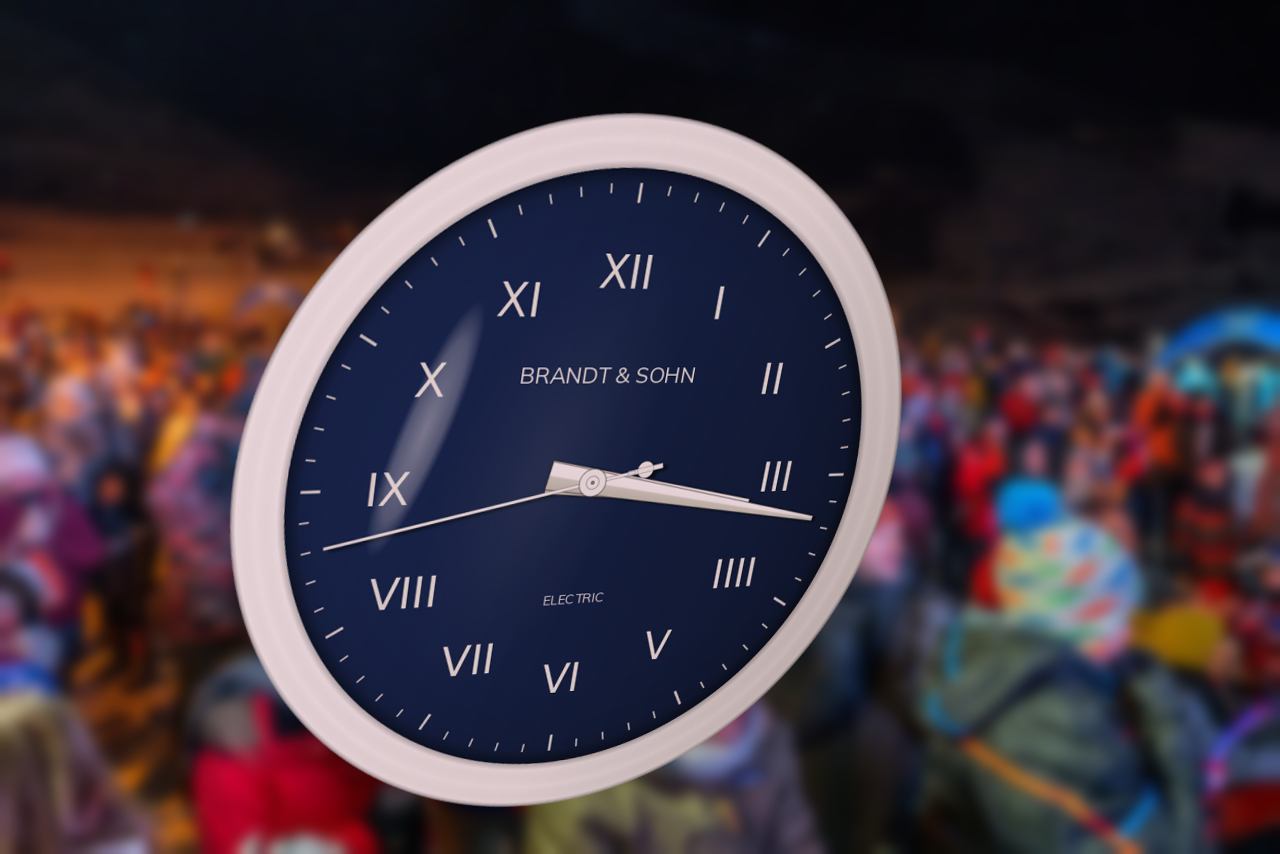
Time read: **3:16:43**
